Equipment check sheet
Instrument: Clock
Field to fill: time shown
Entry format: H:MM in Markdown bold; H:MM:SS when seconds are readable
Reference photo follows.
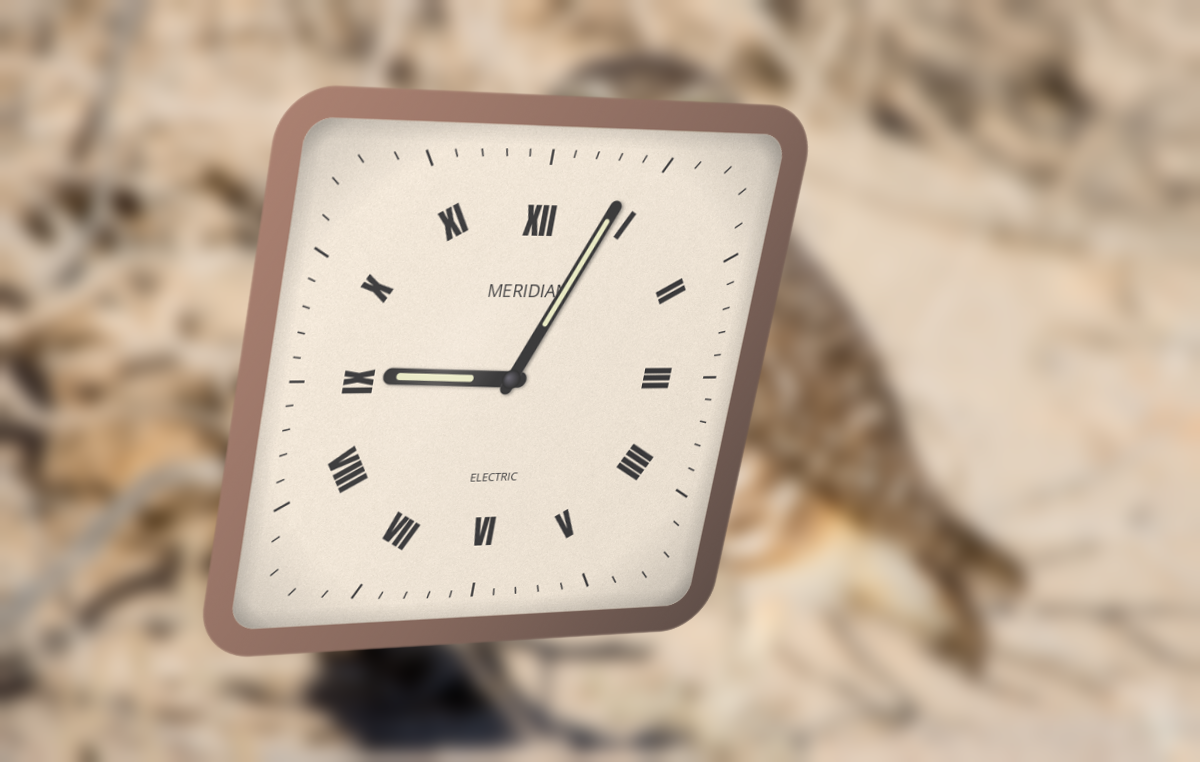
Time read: **9:04**
